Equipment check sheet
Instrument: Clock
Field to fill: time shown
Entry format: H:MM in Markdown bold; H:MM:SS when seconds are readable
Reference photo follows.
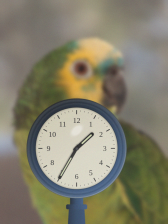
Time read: **1:35**
